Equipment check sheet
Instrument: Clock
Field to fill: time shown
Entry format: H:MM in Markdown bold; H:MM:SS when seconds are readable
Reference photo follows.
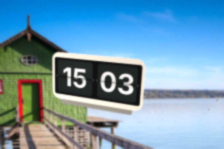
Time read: **15:03**
